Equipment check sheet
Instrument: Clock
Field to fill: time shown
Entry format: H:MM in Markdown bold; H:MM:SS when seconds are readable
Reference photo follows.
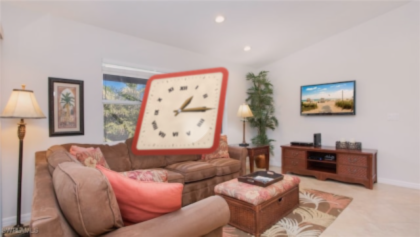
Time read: **1:15**
